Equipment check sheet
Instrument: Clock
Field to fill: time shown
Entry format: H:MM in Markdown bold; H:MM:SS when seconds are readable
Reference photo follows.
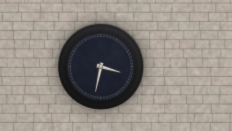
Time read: **3:32**
